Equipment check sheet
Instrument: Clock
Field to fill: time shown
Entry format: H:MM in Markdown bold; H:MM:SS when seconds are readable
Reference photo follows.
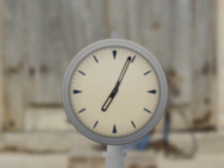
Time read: **7:04**
